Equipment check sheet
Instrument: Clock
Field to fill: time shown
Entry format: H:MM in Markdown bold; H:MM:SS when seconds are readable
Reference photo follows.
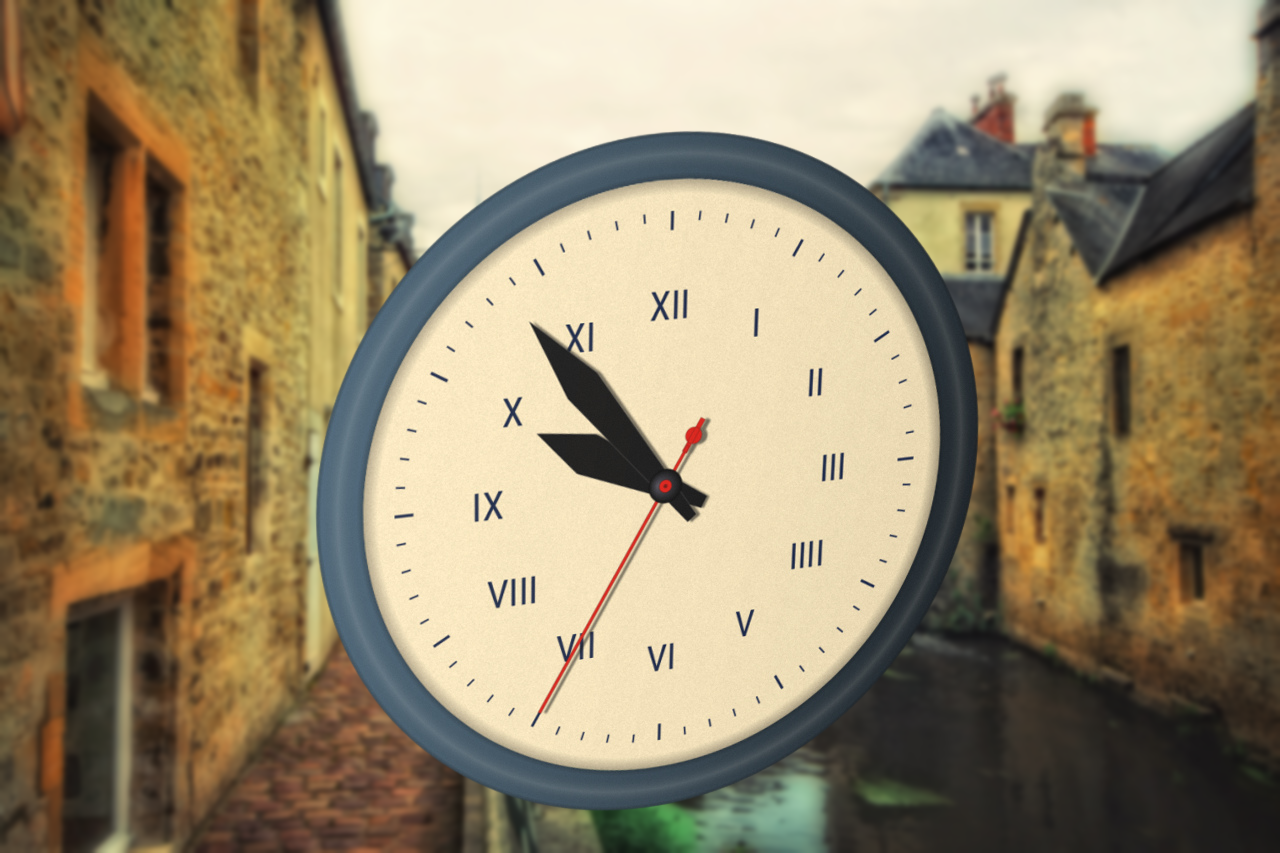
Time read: **9:53:35**
